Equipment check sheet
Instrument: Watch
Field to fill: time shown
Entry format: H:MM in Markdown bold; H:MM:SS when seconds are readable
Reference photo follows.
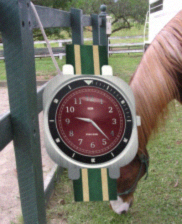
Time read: **9:23**
